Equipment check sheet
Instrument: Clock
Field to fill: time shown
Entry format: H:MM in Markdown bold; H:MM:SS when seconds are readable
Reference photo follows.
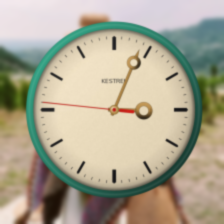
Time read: **3:03:46**
